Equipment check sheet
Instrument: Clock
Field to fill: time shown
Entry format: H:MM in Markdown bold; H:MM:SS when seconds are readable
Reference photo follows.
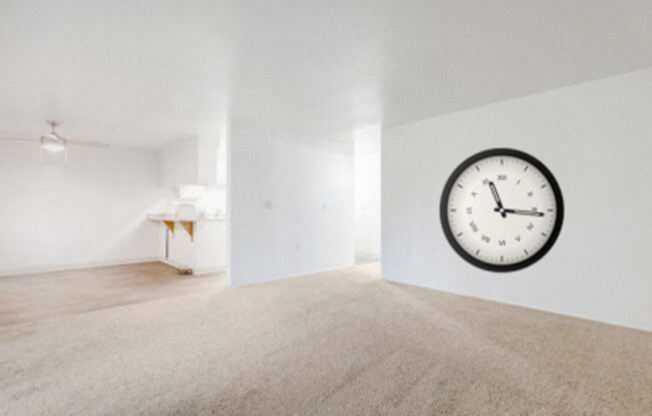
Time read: **11:16**
